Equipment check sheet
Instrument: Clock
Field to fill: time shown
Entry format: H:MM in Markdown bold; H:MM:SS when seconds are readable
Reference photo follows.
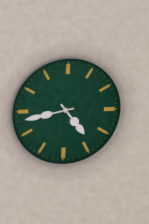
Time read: **4:43**
